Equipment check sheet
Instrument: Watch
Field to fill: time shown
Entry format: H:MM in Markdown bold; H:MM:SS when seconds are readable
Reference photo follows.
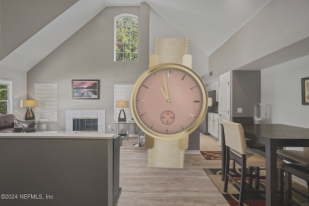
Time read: **10:58**
